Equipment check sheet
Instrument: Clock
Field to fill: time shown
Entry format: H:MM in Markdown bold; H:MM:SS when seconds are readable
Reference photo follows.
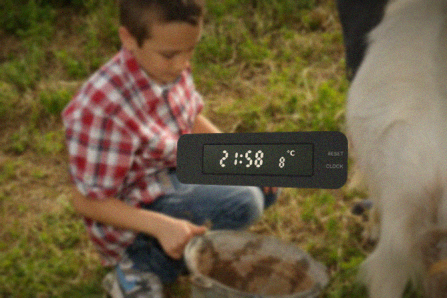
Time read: **21:58**
